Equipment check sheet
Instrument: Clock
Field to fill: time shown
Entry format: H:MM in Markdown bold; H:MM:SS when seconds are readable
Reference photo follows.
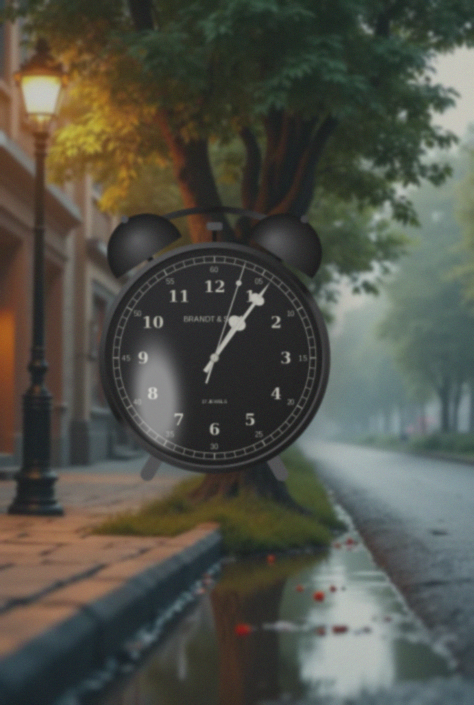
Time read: **1:06:03**
